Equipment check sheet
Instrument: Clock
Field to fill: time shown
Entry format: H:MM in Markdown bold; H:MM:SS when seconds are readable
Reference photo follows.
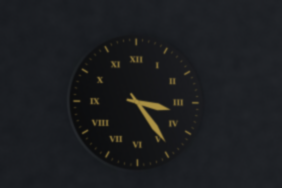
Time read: **3:24**
